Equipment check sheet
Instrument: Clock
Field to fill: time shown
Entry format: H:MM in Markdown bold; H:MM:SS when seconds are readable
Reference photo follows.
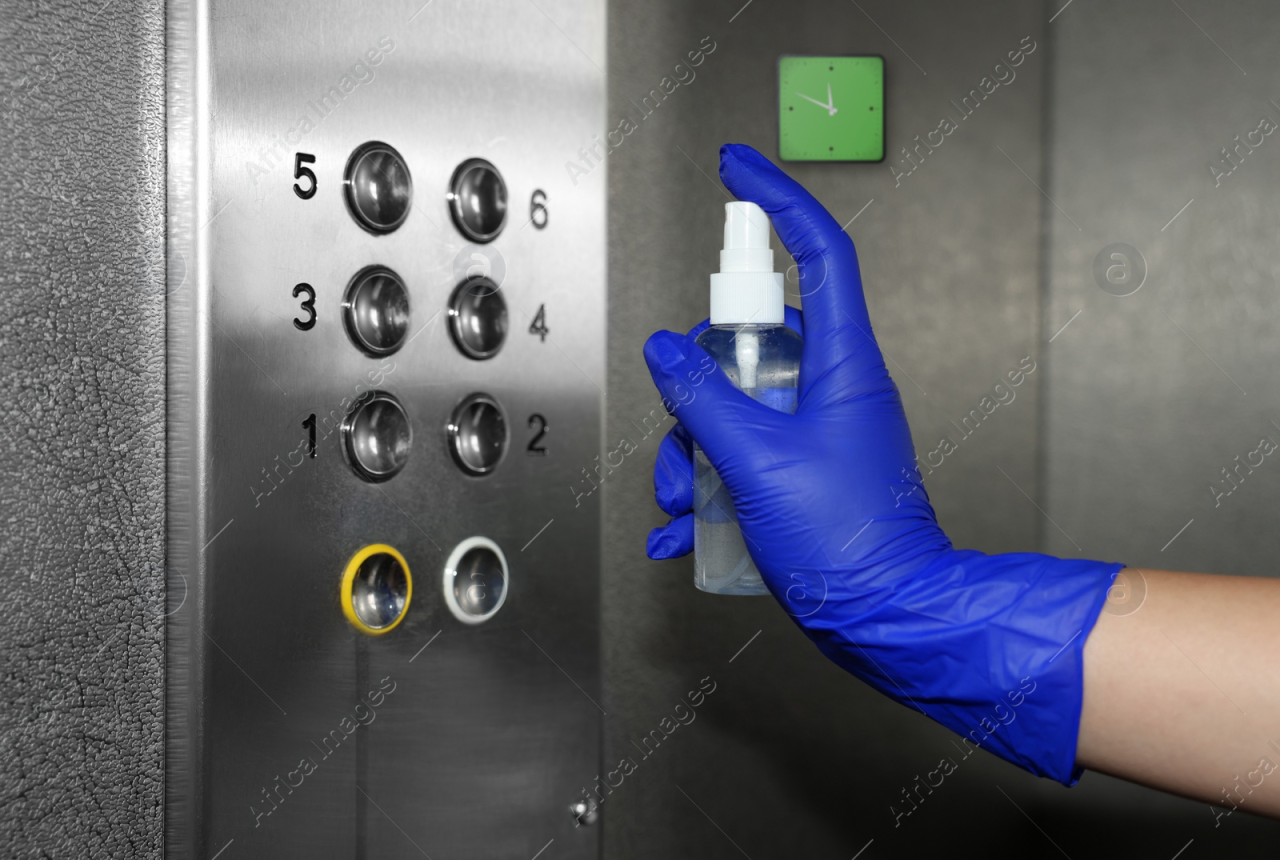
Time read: **11:49**
